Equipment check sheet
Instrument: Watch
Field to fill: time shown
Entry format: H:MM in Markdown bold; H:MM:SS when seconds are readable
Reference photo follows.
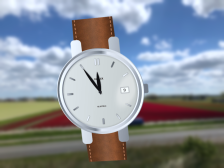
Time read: **11:55**
